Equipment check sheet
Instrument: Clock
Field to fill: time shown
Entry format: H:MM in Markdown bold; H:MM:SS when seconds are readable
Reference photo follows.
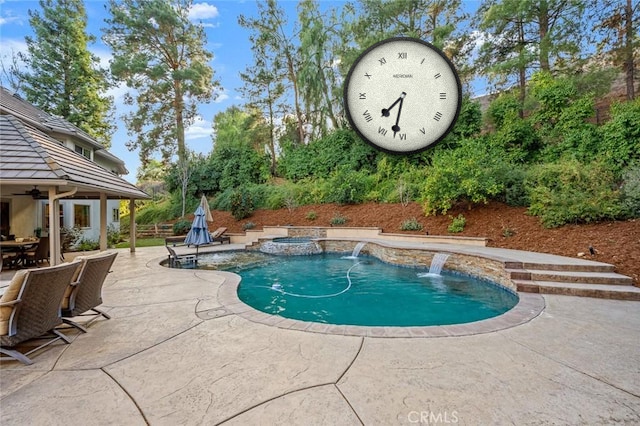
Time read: **7:32**
